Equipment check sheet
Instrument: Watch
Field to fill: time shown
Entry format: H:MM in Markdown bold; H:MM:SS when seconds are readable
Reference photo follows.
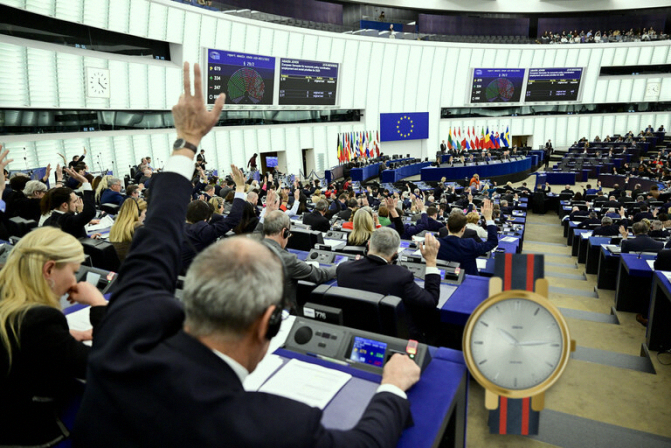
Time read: **10:14**
